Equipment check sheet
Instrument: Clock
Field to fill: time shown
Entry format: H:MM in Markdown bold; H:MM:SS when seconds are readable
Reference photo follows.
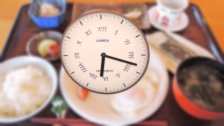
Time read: **6:18**
